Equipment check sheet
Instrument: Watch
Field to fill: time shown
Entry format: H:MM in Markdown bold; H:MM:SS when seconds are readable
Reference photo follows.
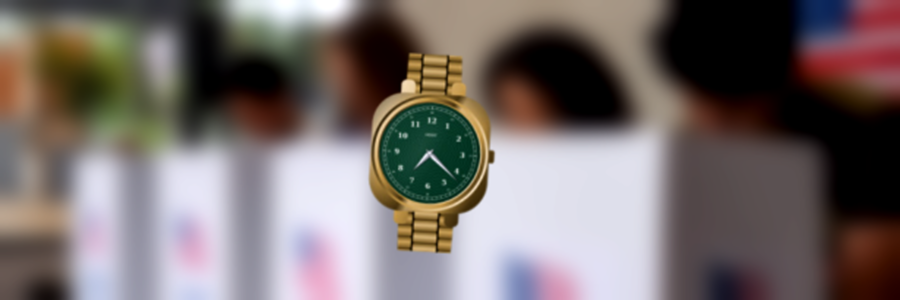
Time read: **7:22**
